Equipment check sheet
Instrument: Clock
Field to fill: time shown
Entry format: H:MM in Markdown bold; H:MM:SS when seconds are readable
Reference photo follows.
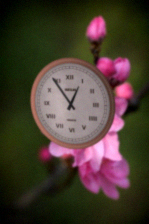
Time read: **12:54**
